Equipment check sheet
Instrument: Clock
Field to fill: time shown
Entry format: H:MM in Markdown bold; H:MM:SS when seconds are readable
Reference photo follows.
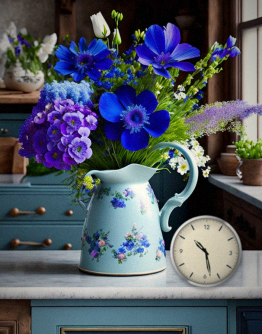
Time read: **10:28**
